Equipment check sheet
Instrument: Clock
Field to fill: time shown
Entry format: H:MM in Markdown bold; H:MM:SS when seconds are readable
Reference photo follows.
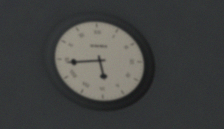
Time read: **5:44**
